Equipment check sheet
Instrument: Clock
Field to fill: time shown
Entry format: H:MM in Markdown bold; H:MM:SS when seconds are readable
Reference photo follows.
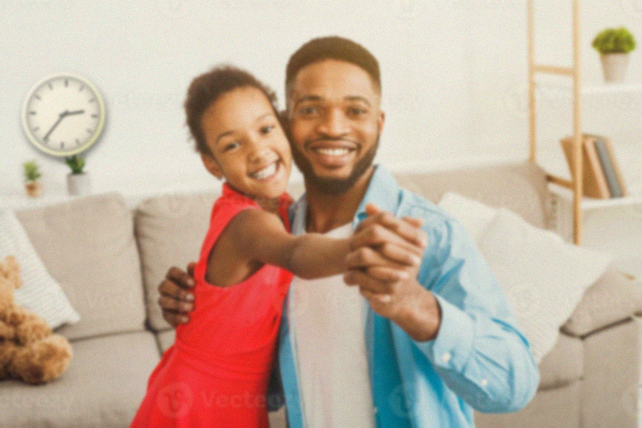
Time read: **2:36**
